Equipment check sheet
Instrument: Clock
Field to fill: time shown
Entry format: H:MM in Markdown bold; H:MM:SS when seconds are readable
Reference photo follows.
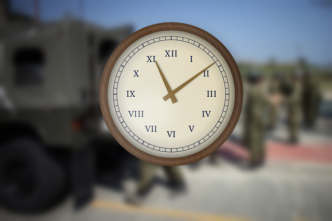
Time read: **11:09**
